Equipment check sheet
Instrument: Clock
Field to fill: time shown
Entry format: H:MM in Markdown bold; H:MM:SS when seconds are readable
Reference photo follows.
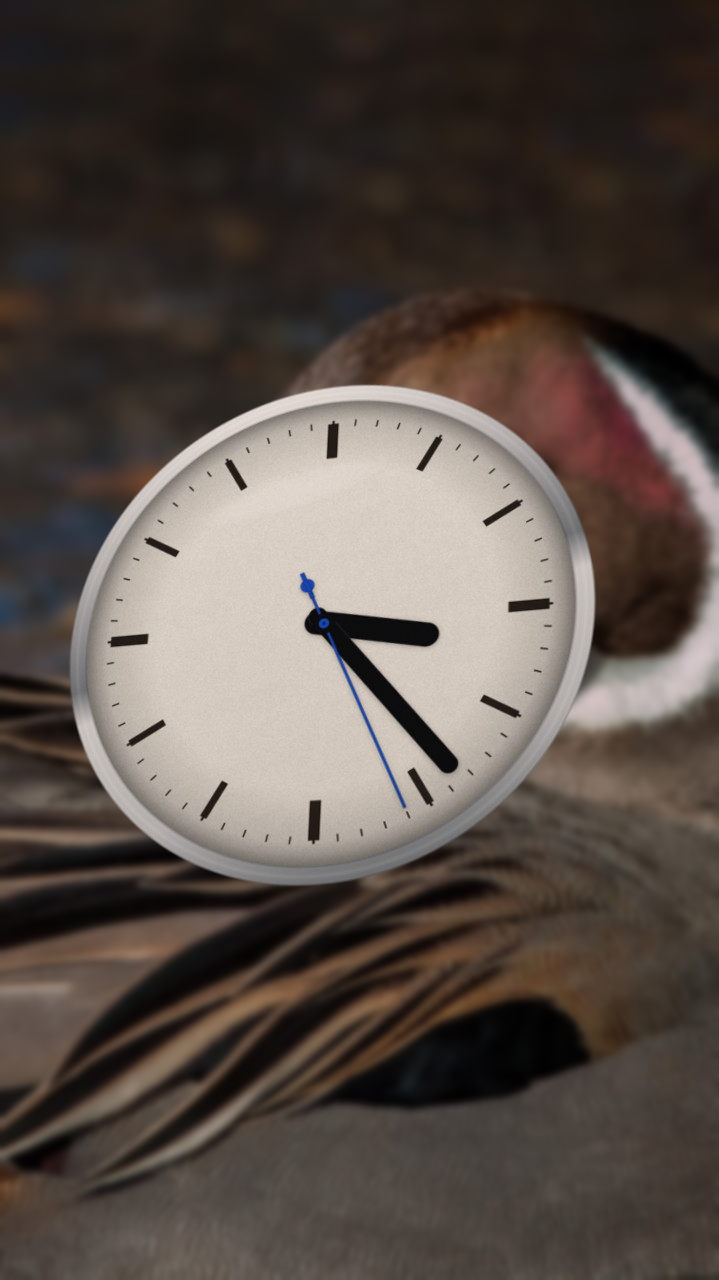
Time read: **3:23:26**
